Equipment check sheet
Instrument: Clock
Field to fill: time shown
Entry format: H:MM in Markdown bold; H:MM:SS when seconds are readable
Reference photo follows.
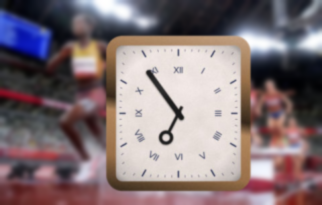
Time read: **6:54**
